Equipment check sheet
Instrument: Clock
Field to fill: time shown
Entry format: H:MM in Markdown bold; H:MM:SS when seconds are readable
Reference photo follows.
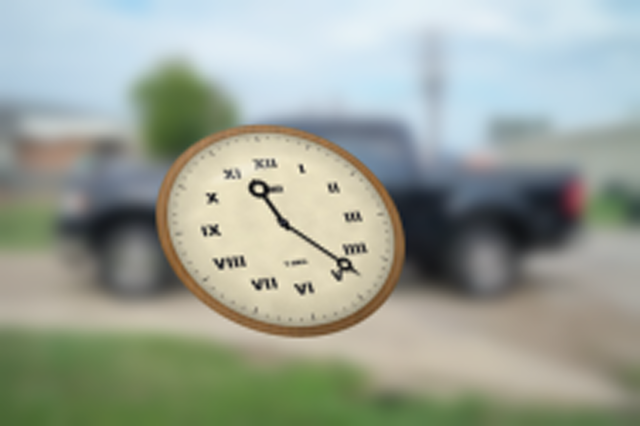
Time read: **11:23**
